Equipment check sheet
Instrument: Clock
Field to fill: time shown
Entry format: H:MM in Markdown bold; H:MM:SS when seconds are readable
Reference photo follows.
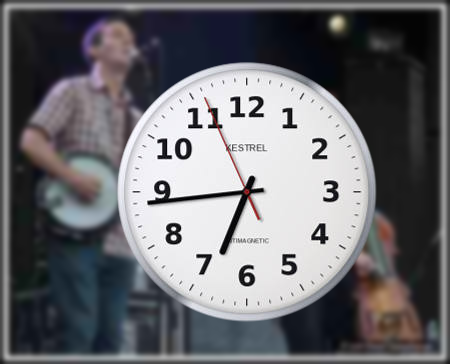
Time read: **6:43:56**
